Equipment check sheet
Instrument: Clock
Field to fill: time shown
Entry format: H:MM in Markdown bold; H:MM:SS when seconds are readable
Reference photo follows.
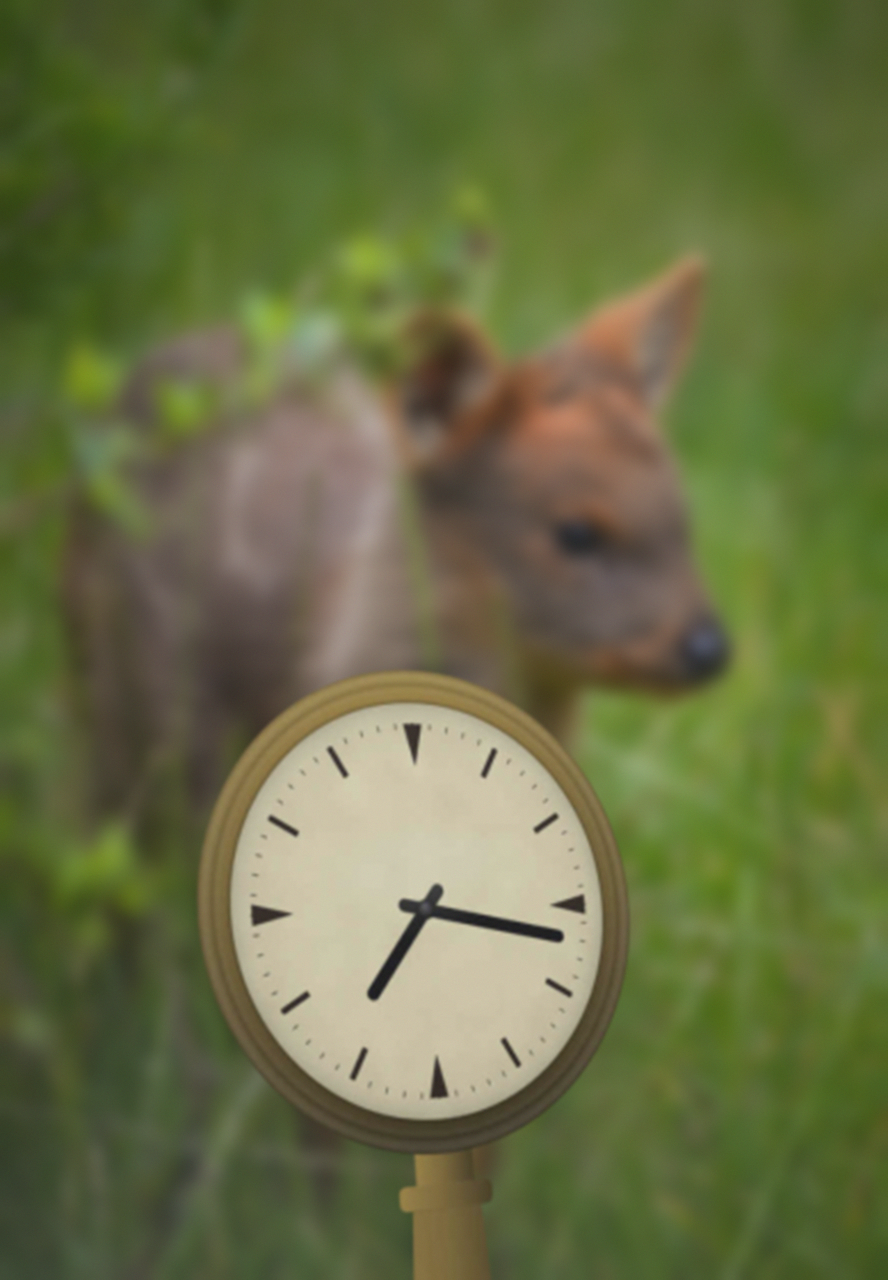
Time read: **7:17**
